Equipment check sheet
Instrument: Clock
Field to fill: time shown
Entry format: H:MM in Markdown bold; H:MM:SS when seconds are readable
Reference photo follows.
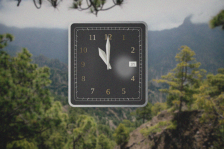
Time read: **11:00**
